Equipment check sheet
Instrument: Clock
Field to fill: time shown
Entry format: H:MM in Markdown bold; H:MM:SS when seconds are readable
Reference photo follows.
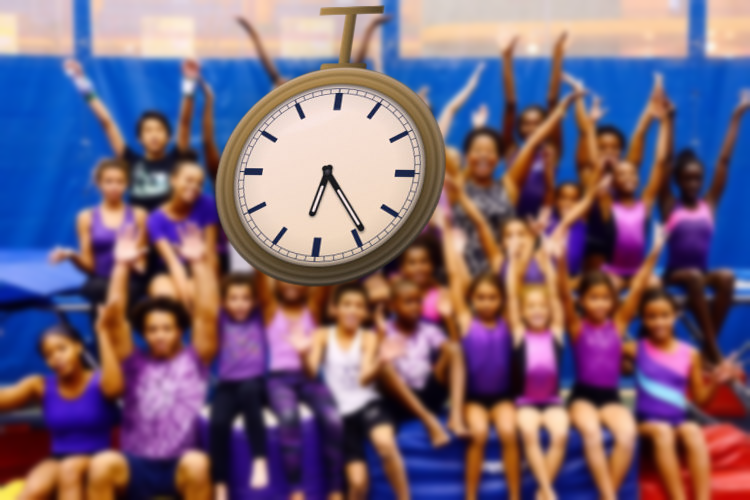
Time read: **6:24**
